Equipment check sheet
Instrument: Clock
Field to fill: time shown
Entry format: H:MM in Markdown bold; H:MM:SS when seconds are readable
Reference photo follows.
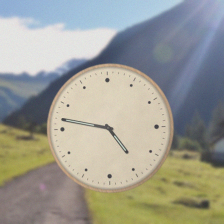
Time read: **4:47**
